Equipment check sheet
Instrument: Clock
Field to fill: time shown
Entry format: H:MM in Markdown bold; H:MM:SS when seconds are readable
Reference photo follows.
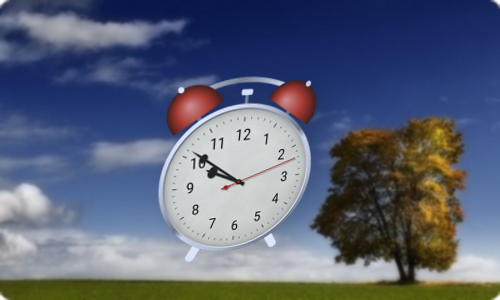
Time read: **9:51:12**
